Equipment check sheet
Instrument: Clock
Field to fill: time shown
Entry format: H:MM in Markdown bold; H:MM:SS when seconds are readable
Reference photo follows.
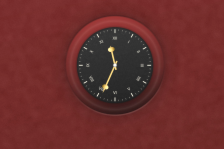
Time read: **11:34**
